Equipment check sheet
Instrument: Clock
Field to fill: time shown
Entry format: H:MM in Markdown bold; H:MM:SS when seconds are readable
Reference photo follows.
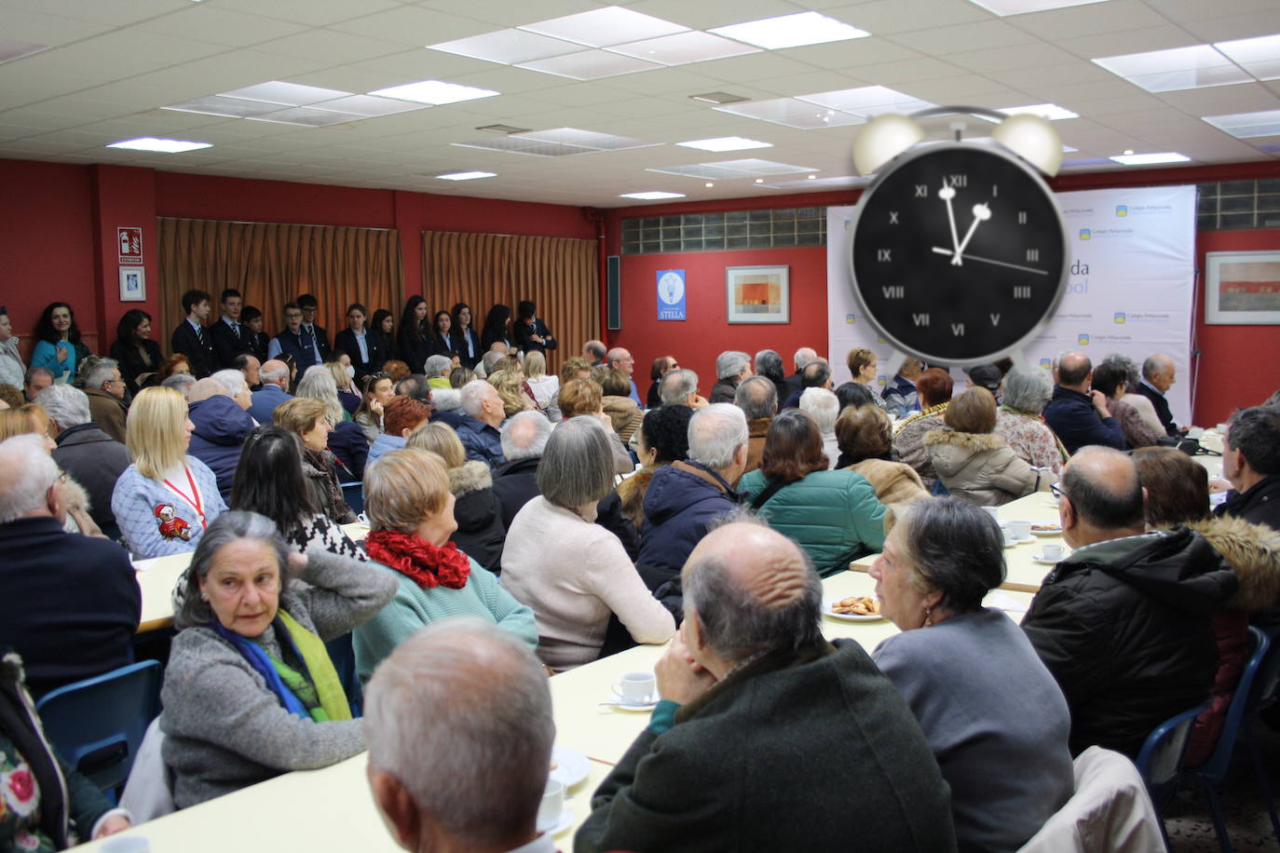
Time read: **12:58:17**
